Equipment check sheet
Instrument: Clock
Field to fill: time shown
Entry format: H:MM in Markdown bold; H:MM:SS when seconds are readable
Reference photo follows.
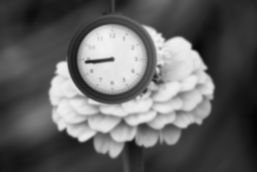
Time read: **8:44**
